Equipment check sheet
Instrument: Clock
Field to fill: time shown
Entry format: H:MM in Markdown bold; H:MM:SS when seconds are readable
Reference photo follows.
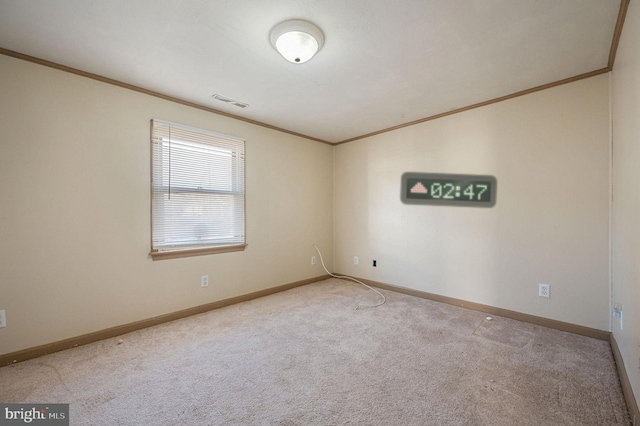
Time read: **2:47**
